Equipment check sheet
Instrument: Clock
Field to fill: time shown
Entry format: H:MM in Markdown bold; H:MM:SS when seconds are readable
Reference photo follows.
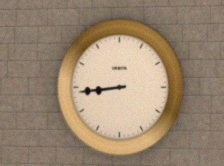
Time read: **8:44**
